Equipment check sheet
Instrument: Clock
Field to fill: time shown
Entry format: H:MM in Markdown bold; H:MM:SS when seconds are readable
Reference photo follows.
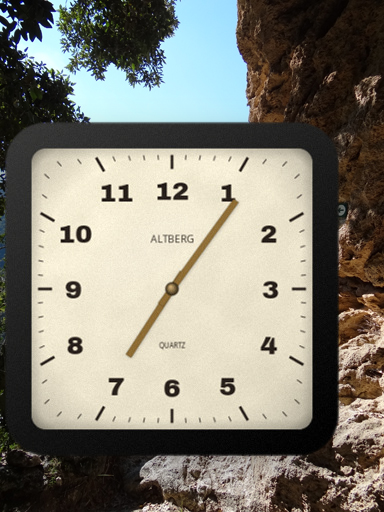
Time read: **7:06**
